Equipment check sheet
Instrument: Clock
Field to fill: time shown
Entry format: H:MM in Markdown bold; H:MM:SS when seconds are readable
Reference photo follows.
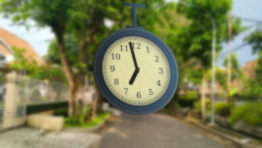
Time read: **6:58**
